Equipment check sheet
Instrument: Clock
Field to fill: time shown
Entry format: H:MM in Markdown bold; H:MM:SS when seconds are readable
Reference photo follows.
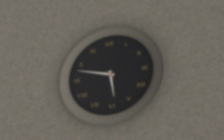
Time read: **5:48**
